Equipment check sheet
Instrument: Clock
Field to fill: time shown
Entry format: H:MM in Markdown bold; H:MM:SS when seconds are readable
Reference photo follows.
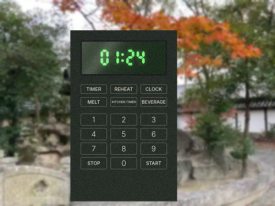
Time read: **1:24**
